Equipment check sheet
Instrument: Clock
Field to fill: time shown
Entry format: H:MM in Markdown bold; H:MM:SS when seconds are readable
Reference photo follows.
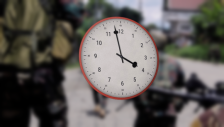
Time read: **3:58**
